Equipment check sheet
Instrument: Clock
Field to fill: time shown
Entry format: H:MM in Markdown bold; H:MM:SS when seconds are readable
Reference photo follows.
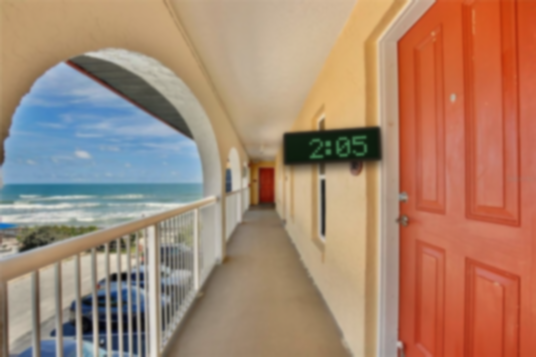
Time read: **2:05**
